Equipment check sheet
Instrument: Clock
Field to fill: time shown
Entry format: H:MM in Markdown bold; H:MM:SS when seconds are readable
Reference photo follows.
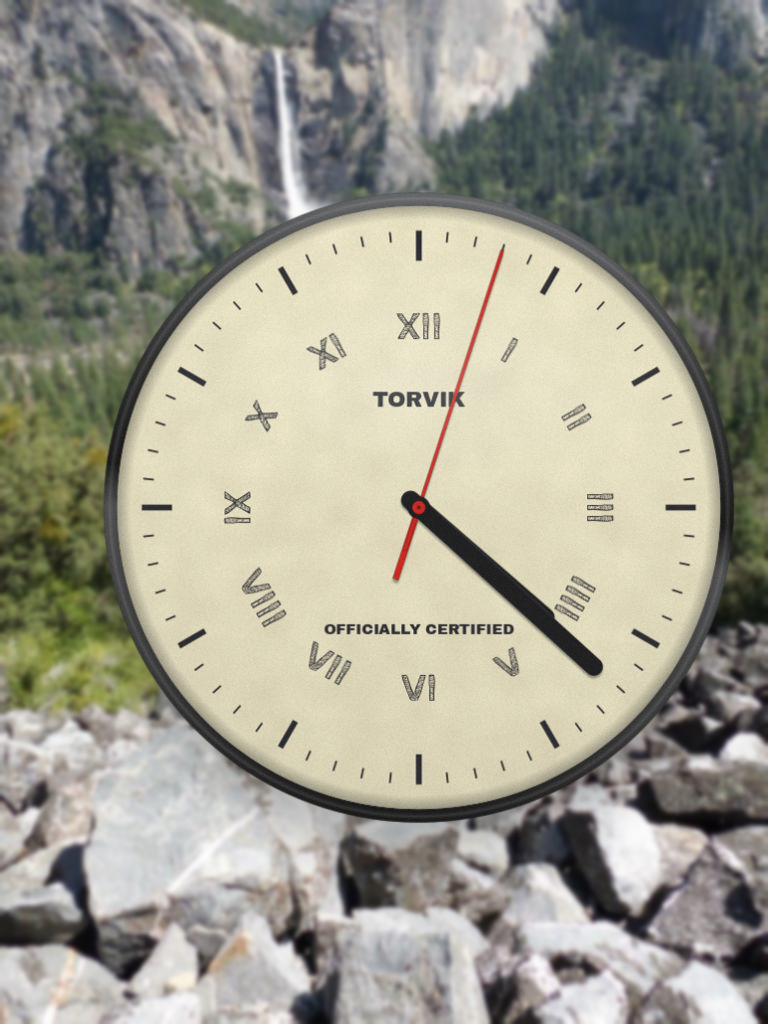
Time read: **4:22:03**
